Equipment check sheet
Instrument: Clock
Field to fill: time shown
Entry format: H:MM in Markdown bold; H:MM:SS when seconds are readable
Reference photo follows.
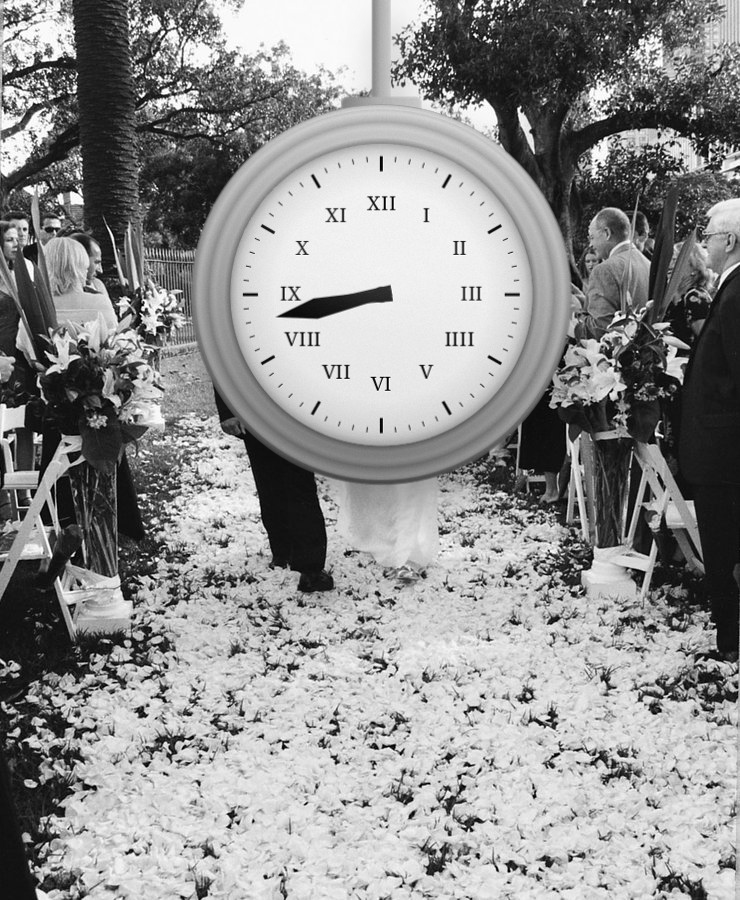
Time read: **8:43**
